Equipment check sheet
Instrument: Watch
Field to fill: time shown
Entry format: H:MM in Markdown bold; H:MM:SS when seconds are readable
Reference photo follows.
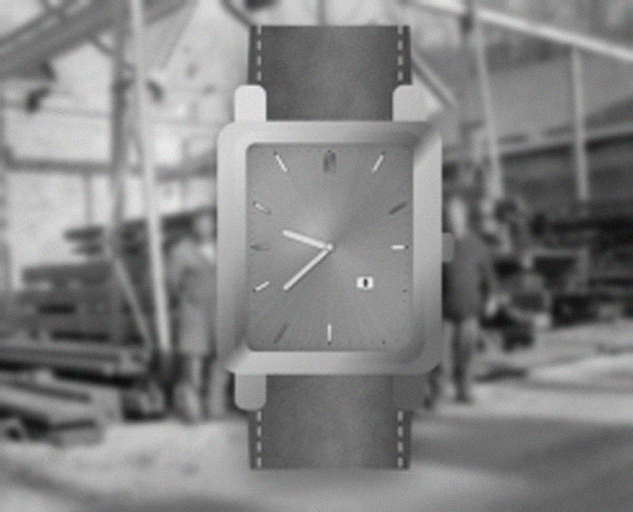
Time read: **9:38**
